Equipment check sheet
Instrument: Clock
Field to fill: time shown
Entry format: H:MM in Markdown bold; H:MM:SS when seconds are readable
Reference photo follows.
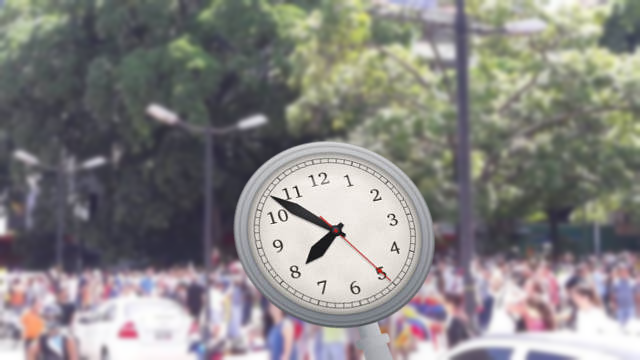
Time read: **7:52:25**
